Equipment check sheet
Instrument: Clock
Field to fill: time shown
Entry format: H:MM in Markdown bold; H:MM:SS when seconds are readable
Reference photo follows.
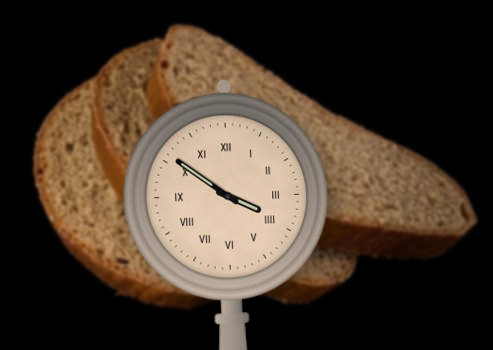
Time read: **3:51**
